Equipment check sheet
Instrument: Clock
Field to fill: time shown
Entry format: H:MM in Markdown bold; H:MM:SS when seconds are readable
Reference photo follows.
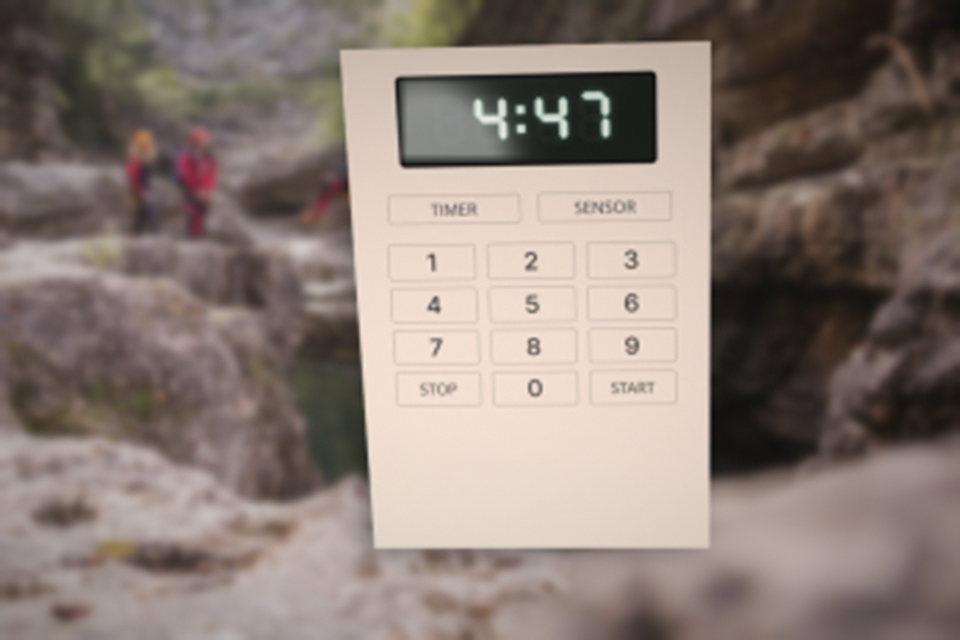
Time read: **4:47**
